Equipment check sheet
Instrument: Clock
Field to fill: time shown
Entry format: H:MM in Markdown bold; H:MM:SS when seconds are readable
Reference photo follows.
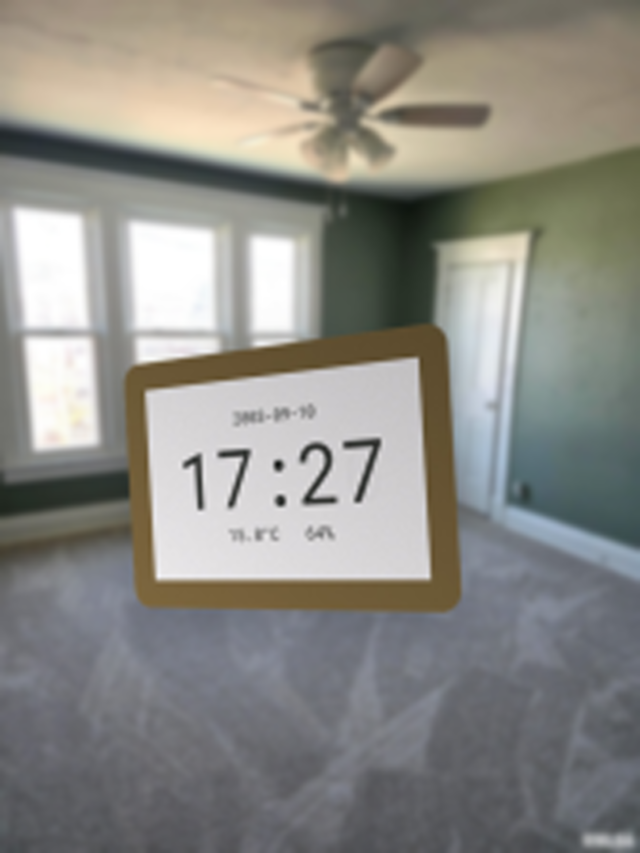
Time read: **17:27**
